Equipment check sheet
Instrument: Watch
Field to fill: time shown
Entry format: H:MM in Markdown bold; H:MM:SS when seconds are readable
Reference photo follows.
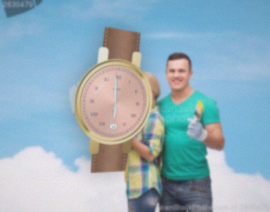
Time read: **5:59**
